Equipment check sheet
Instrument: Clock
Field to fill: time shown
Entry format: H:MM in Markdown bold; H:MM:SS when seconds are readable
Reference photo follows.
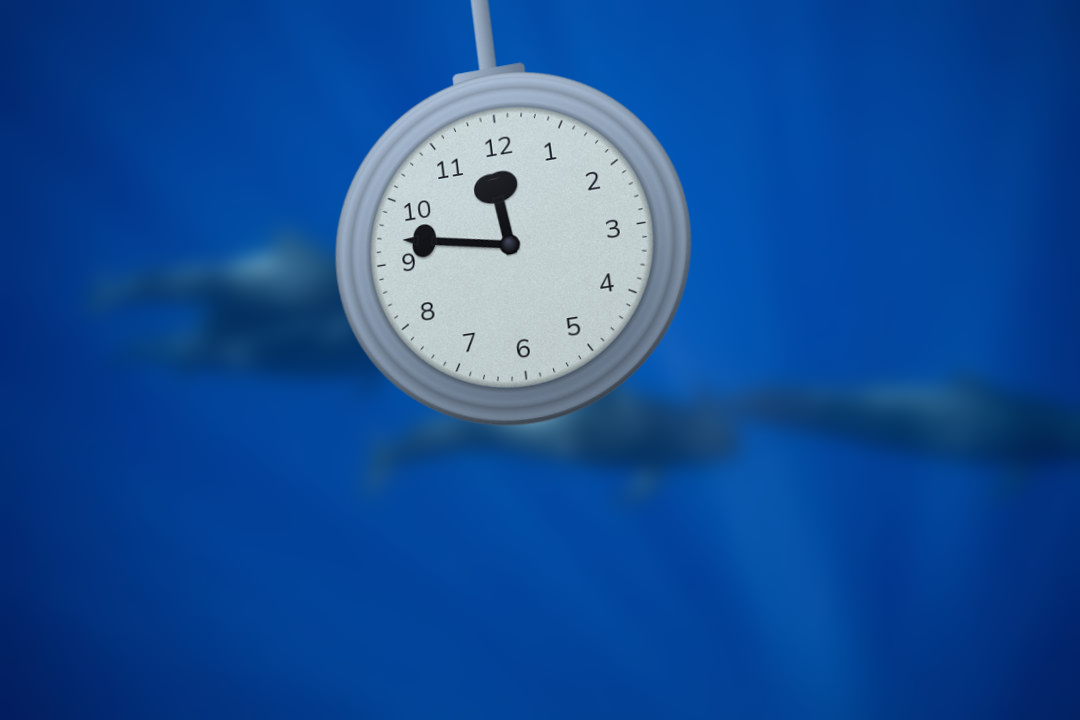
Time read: **11:47**
